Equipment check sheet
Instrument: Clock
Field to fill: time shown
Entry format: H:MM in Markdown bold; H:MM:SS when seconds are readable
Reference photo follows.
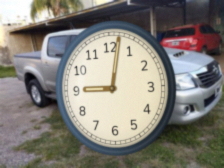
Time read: **9:02**
